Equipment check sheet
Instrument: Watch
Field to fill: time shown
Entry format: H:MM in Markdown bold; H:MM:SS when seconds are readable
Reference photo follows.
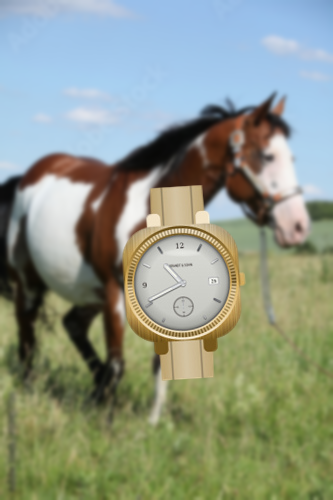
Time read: **10:41**
